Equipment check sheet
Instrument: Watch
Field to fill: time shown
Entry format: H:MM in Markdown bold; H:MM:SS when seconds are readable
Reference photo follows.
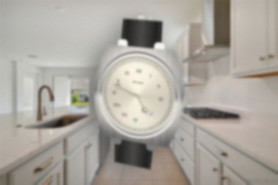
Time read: **4:48**
